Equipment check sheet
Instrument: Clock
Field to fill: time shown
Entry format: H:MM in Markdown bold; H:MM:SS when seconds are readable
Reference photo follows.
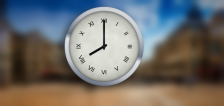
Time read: **8:00**
